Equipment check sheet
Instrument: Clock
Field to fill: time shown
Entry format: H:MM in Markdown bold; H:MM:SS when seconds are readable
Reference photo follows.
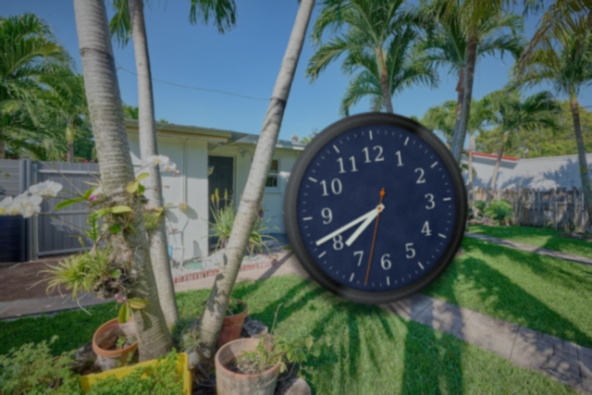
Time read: **7:41:33**
